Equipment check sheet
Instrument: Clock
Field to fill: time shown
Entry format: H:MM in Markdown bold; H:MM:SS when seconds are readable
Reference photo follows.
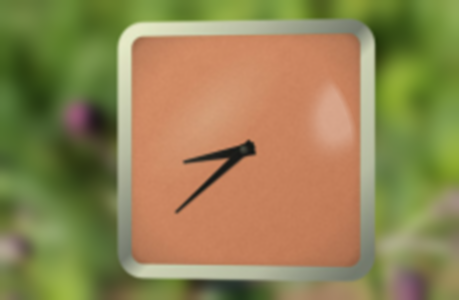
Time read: **8:38**
